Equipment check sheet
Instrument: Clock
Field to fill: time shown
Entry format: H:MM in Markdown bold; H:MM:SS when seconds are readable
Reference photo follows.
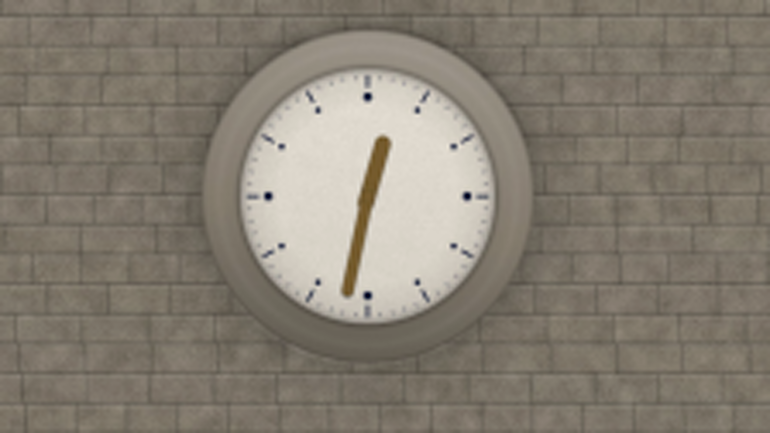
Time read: **12:32**
